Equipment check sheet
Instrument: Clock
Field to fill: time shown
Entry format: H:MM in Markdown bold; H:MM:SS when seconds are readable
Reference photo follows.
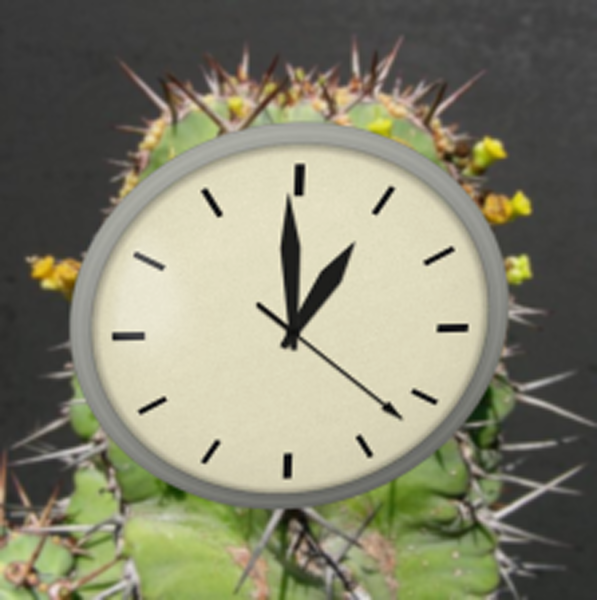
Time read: **12:59:22**
